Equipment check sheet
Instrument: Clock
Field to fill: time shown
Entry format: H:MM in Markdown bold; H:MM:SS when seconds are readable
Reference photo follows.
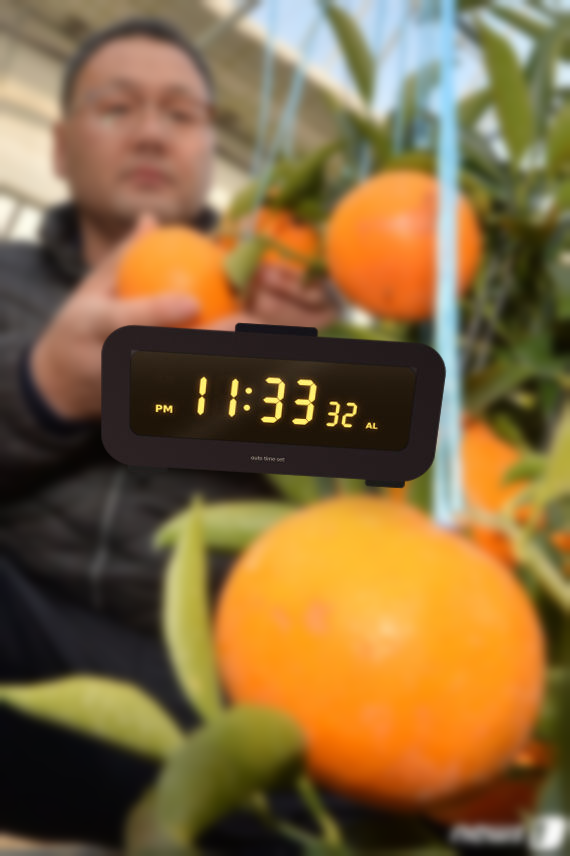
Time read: **11:33:32**
